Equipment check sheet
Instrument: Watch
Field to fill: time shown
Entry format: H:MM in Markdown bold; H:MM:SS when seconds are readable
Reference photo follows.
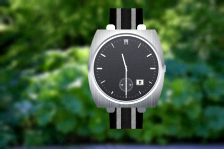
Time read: **11:30**
